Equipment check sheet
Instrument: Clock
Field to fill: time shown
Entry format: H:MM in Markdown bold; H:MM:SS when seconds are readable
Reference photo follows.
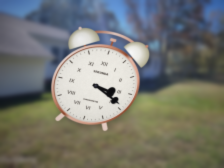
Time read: **3:19**
